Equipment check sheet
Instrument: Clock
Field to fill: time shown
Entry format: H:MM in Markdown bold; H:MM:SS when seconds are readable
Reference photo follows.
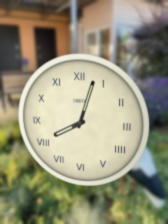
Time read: **8:03**
